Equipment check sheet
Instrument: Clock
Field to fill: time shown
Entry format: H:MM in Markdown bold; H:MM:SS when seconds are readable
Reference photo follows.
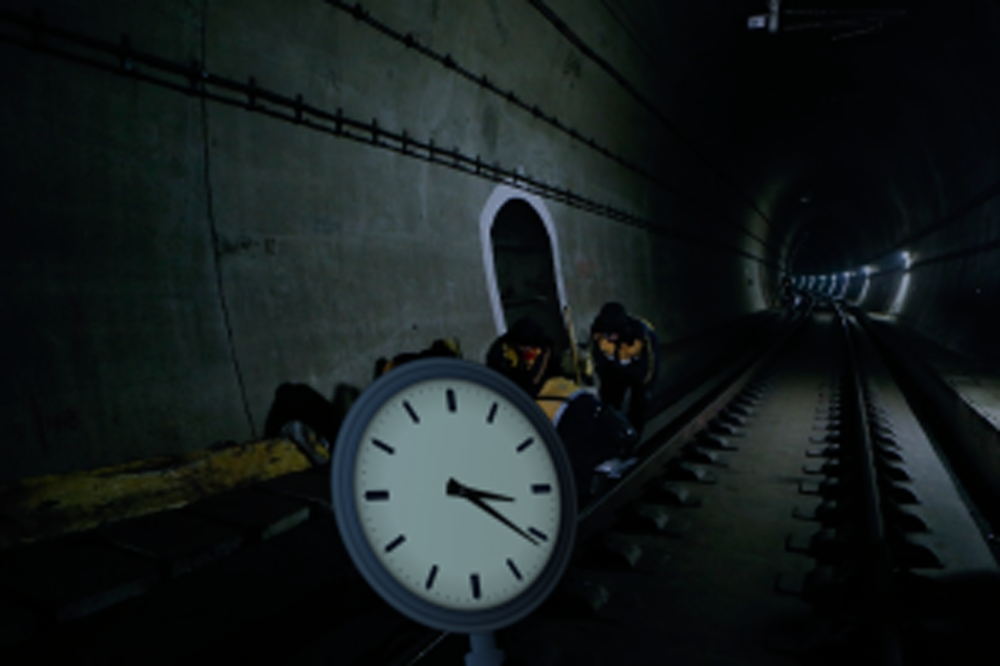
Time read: **3:21**
